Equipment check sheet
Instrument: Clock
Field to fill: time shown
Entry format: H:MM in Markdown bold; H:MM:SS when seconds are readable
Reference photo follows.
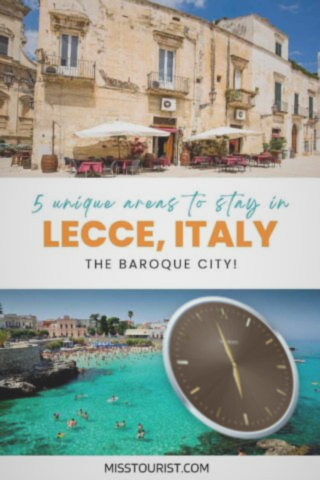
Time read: **5:58**
